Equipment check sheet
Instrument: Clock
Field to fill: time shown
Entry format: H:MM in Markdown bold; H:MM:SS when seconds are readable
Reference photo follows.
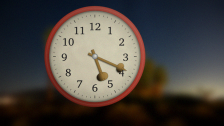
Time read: **5:19**
